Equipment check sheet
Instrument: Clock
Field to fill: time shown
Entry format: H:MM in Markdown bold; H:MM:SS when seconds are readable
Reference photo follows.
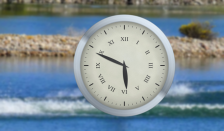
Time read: **5:49**
